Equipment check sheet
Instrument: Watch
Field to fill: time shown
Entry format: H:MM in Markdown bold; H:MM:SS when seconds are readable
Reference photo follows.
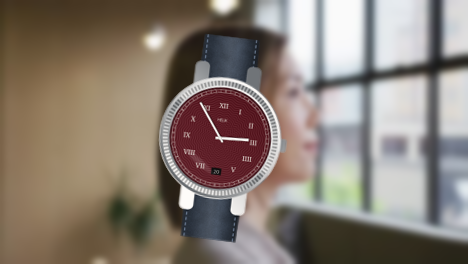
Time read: **2:54**
